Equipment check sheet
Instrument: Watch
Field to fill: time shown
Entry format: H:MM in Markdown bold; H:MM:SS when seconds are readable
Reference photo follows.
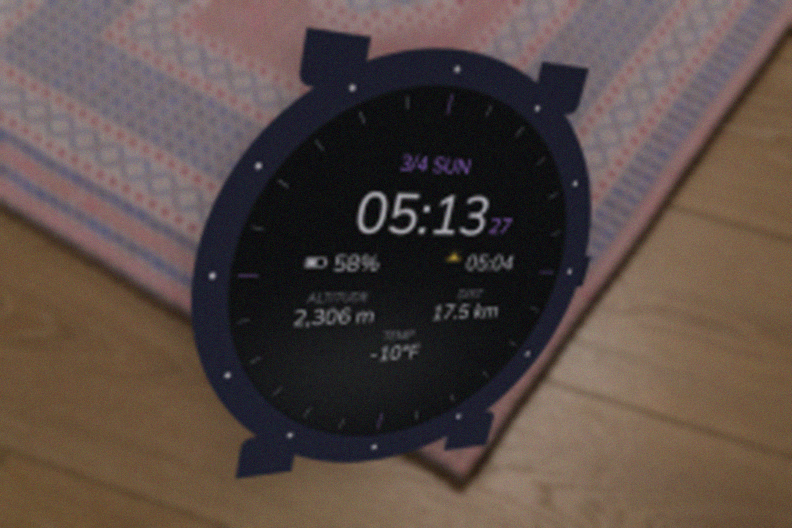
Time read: **5:13**
